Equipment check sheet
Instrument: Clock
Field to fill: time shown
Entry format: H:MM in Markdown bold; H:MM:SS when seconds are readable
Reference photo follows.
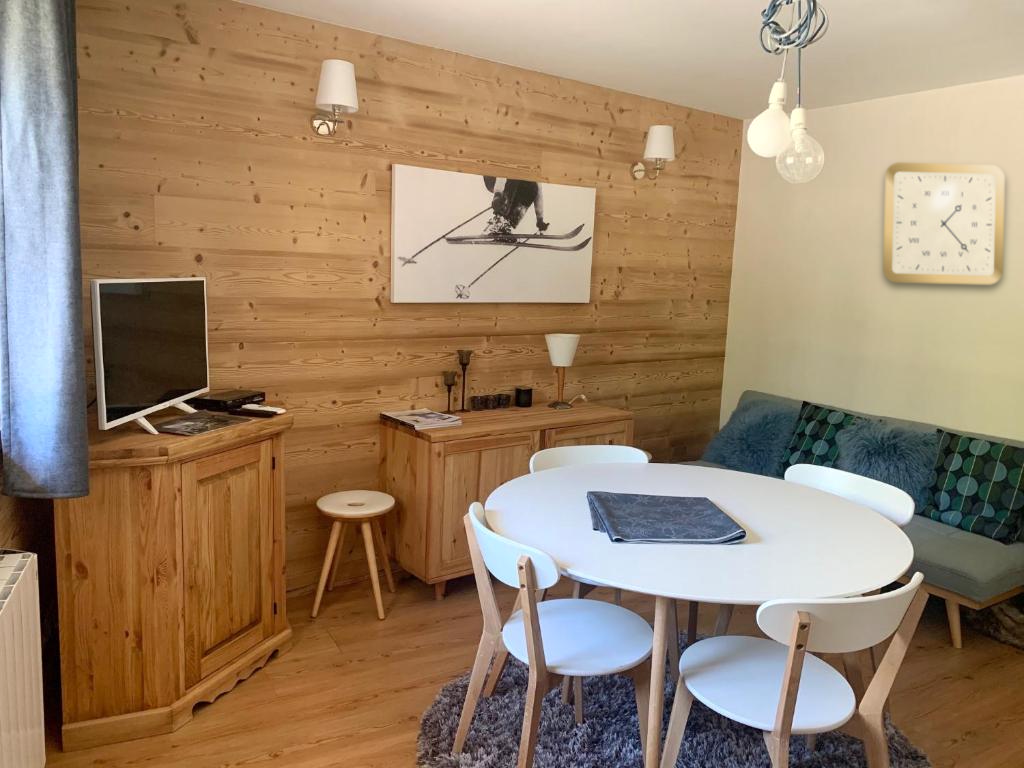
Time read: **1:23**
